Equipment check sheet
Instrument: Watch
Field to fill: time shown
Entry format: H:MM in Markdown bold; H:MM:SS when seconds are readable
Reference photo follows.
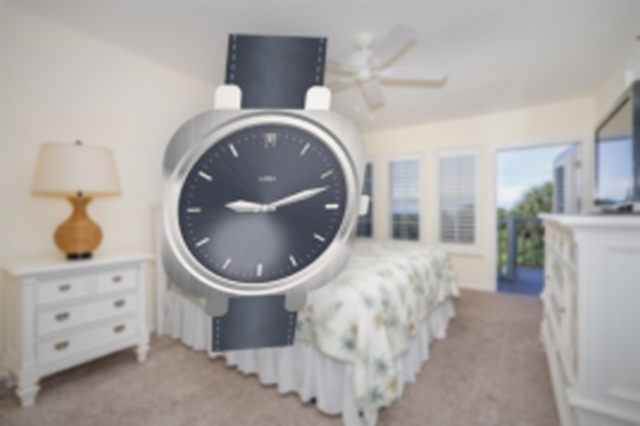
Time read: **9:12**
